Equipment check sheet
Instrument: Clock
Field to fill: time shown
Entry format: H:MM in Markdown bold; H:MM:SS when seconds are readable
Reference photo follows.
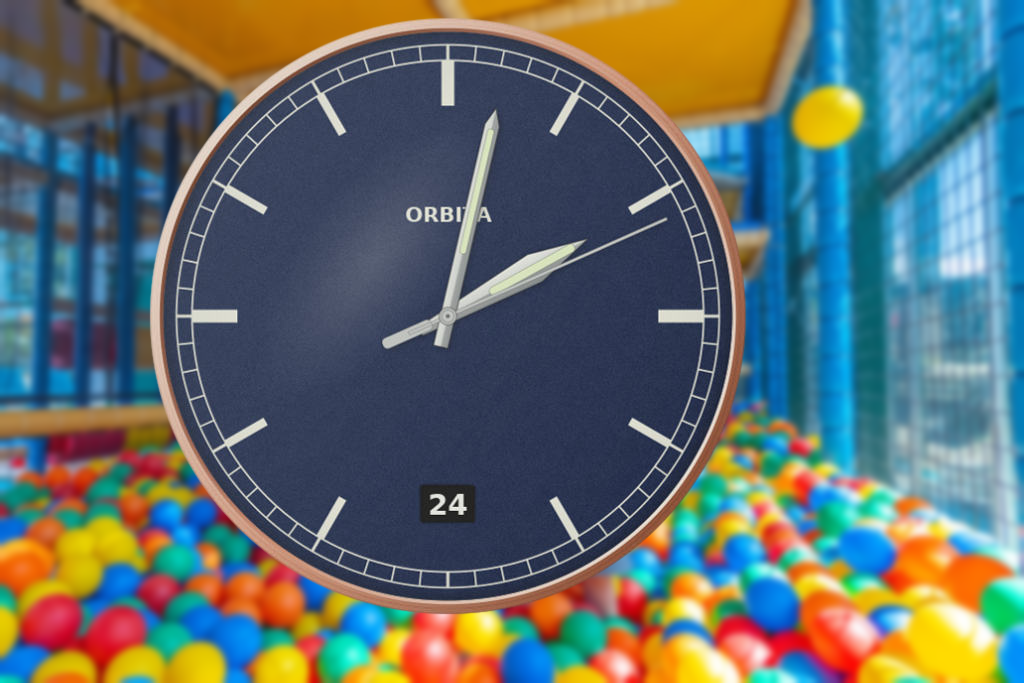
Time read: **2:02:11**
